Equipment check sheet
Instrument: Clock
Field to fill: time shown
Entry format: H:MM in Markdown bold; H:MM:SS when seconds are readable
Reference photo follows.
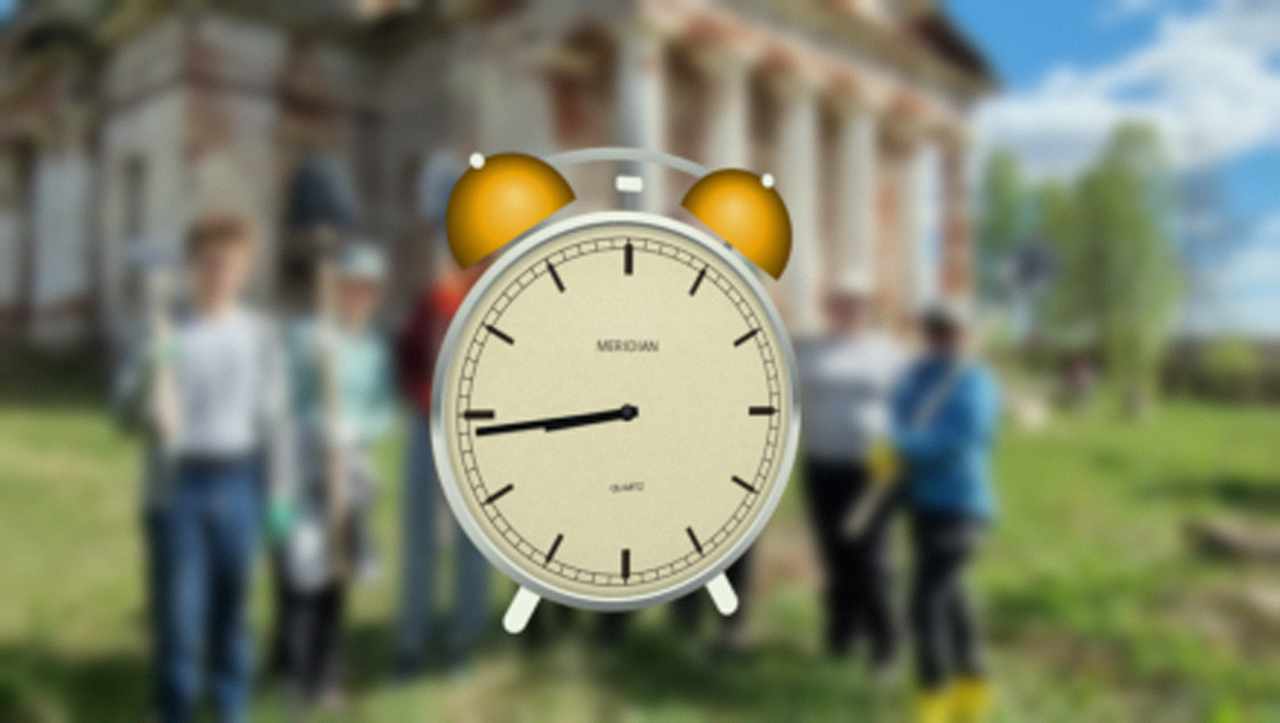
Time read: **8:44**
